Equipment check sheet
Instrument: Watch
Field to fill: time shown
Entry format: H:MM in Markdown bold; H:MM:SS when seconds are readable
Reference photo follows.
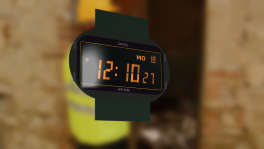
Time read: **12:10:27**
